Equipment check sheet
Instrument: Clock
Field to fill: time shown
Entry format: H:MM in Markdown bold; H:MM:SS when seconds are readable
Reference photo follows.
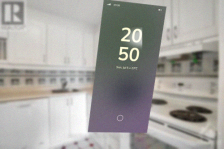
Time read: **20:50**
